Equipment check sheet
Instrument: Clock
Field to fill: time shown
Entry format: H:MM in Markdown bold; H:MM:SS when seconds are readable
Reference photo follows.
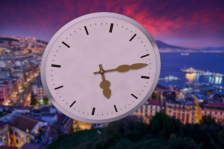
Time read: **5:12**
